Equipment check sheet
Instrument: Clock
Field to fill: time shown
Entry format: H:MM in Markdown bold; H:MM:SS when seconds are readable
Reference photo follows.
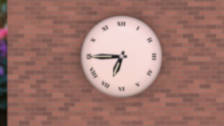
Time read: **6:45**
